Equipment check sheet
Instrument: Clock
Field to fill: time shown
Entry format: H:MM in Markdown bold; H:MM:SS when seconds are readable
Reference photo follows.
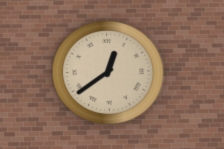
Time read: **12:39**
